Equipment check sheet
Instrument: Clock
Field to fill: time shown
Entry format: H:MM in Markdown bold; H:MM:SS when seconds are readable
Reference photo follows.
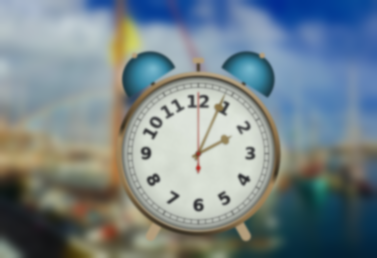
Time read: **2:04:00**
